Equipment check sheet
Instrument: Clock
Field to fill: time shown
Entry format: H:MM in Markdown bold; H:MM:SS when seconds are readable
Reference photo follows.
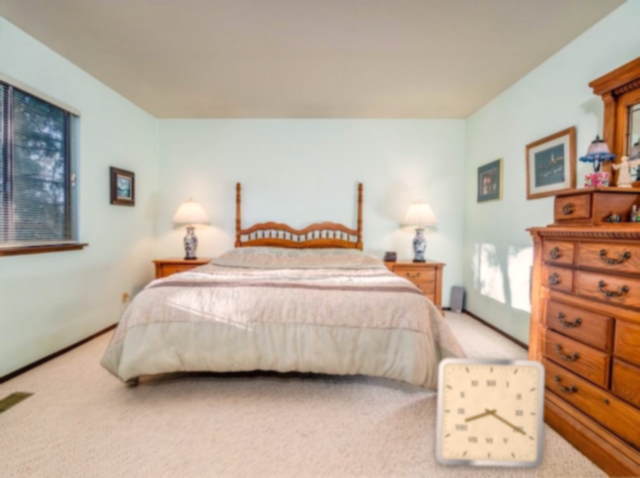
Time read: **8:20**
